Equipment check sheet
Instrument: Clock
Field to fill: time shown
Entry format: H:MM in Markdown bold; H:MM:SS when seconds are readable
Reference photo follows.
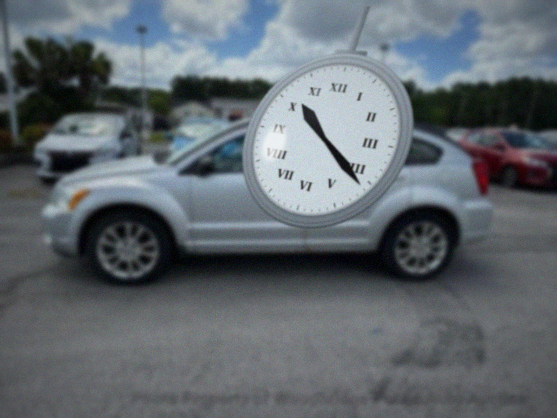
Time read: **10:21**
